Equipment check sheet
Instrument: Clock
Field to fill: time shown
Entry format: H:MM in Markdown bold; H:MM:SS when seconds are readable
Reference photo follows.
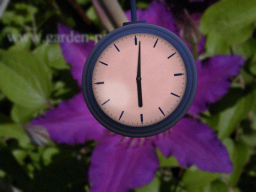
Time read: **6:01**
